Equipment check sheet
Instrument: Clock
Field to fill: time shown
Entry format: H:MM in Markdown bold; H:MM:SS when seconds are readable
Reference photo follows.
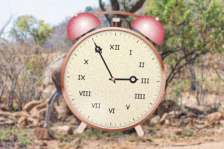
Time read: **2:55**
